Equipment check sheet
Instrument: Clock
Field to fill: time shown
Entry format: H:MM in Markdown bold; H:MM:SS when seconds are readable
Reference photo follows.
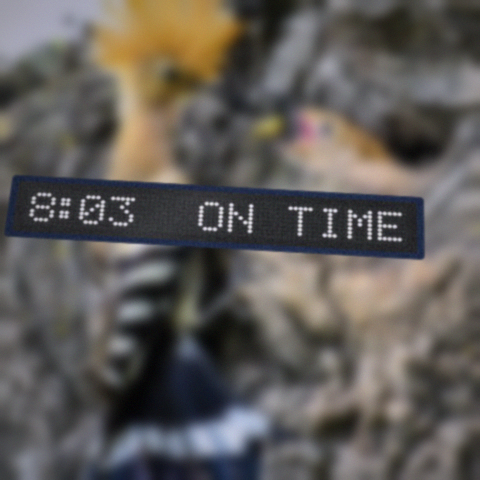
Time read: **8:03**
